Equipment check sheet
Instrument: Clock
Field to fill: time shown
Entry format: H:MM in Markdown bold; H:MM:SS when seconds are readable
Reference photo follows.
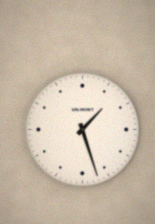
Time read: **1:27**
